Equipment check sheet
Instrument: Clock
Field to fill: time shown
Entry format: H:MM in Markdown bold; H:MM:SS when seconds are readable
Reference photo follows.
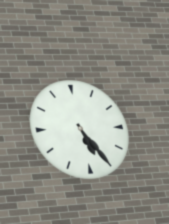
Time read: **5:25**
